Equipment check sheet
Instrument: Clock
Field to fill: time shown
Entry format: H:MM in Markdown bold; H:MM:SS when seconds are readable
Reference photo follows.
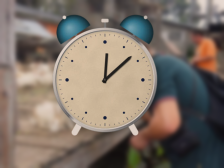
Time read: **12:08**
